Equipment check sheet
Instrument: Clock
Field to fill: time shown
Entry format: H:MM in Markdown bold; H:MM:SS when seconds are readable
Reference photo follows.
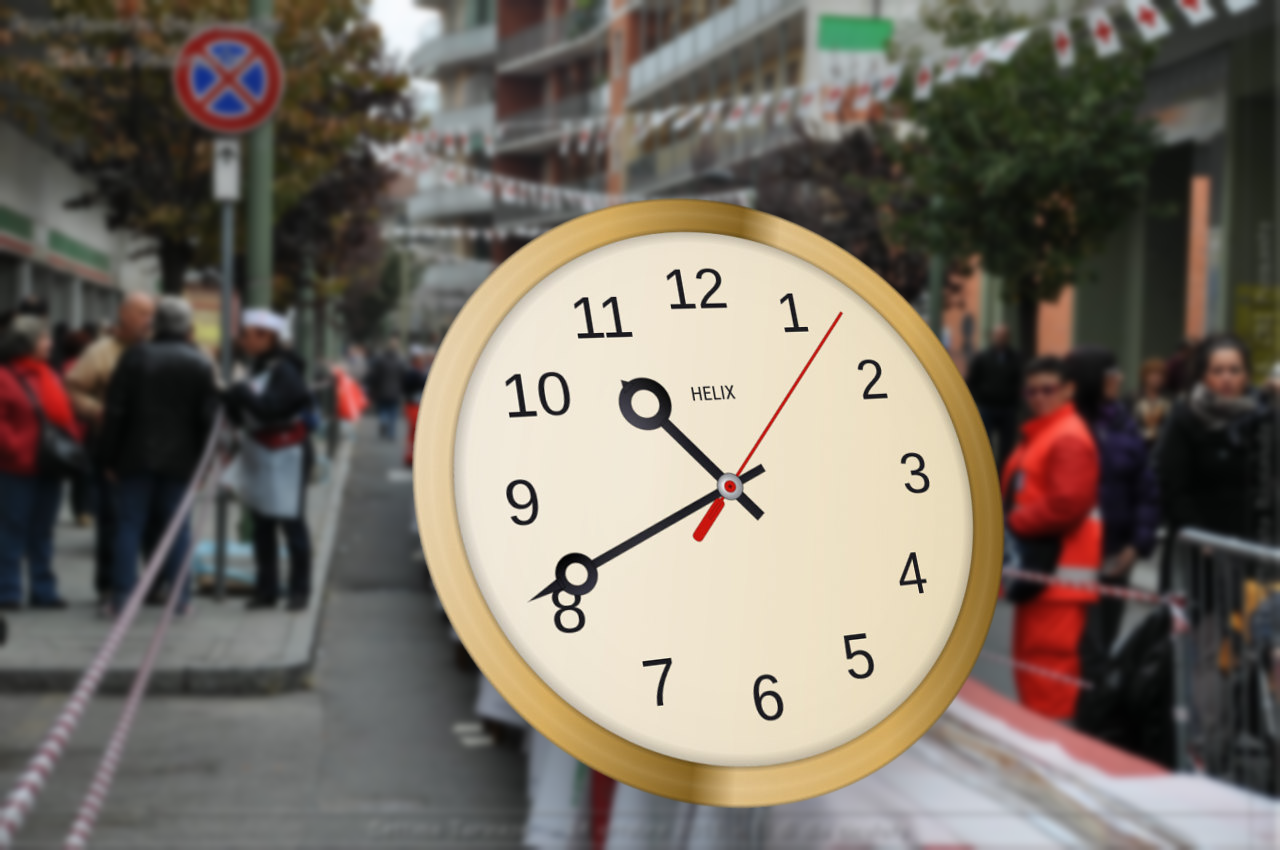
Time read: **10:41:07**
